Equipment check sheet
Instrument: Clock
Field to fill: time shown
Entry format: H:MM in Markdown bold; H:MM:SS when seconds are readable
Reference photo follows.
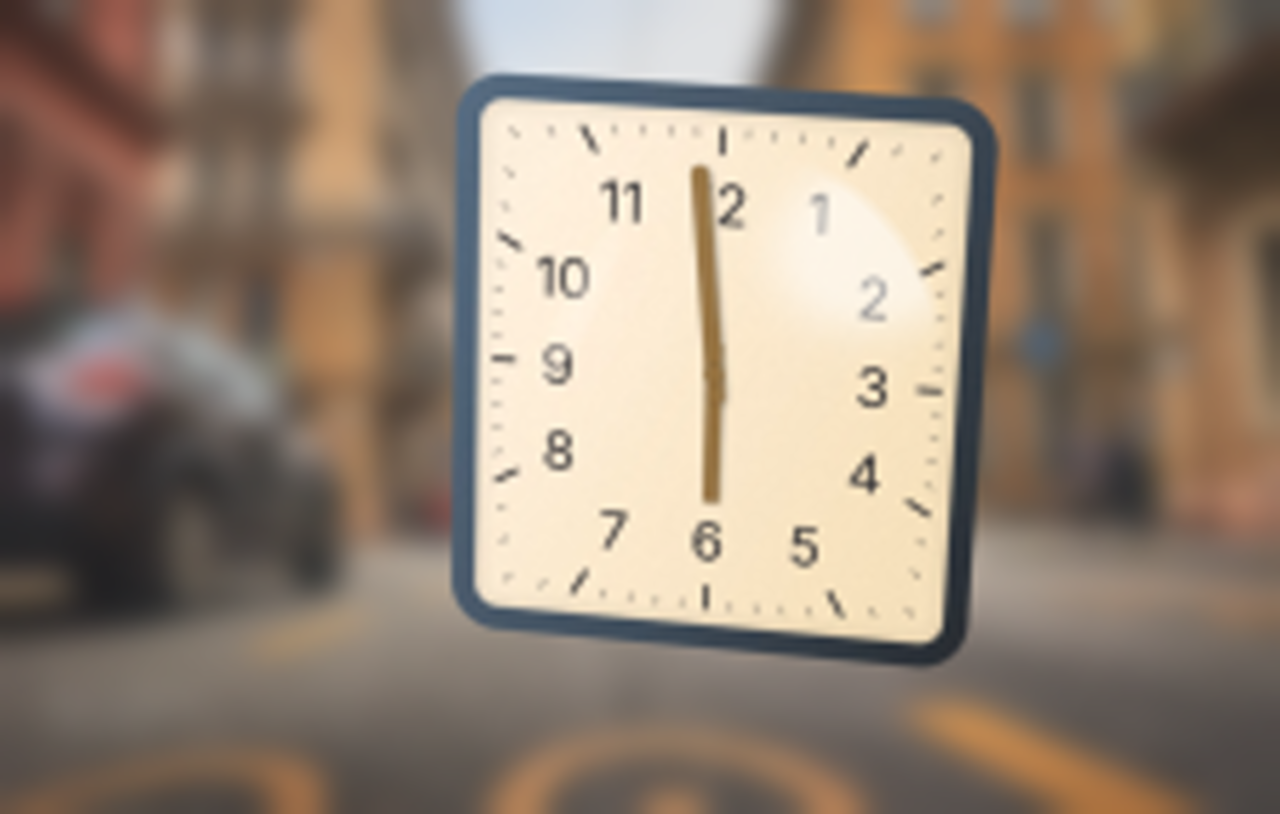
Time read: **5:59**
